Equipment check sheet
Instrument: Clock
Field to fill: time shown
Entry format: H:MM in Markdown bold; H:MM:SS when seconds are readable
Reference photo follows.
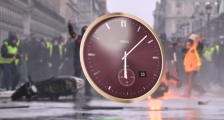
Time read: **6:08**
